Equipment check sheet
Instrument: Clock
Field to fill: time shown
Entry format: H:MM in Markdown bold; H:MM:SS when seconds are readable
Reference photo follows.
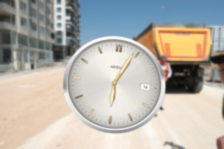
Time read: **6:04**
